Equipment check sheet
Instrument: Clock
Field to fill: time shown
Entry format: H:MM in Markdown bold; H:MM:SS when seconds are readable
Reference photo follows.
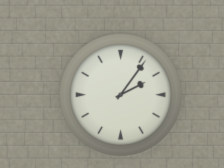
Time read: **2:06**
